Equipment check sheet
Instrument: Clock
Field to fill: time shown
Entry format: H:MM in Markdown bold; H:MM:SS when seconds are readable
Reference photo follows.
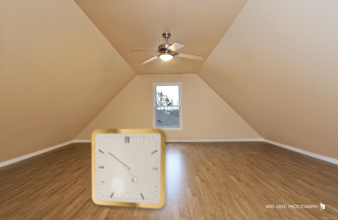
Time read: **4:51**
